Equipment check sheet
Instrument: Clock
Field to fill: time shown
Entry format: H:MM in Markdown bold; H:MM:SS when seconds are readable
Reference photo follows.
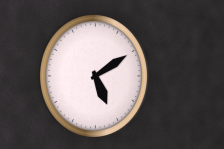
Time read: **5:10**
